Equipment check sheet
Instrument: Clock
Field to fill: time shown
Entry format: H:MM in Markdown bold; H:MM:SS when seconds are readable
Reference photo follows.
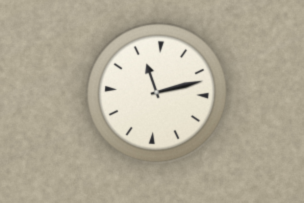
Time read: **11:12**
